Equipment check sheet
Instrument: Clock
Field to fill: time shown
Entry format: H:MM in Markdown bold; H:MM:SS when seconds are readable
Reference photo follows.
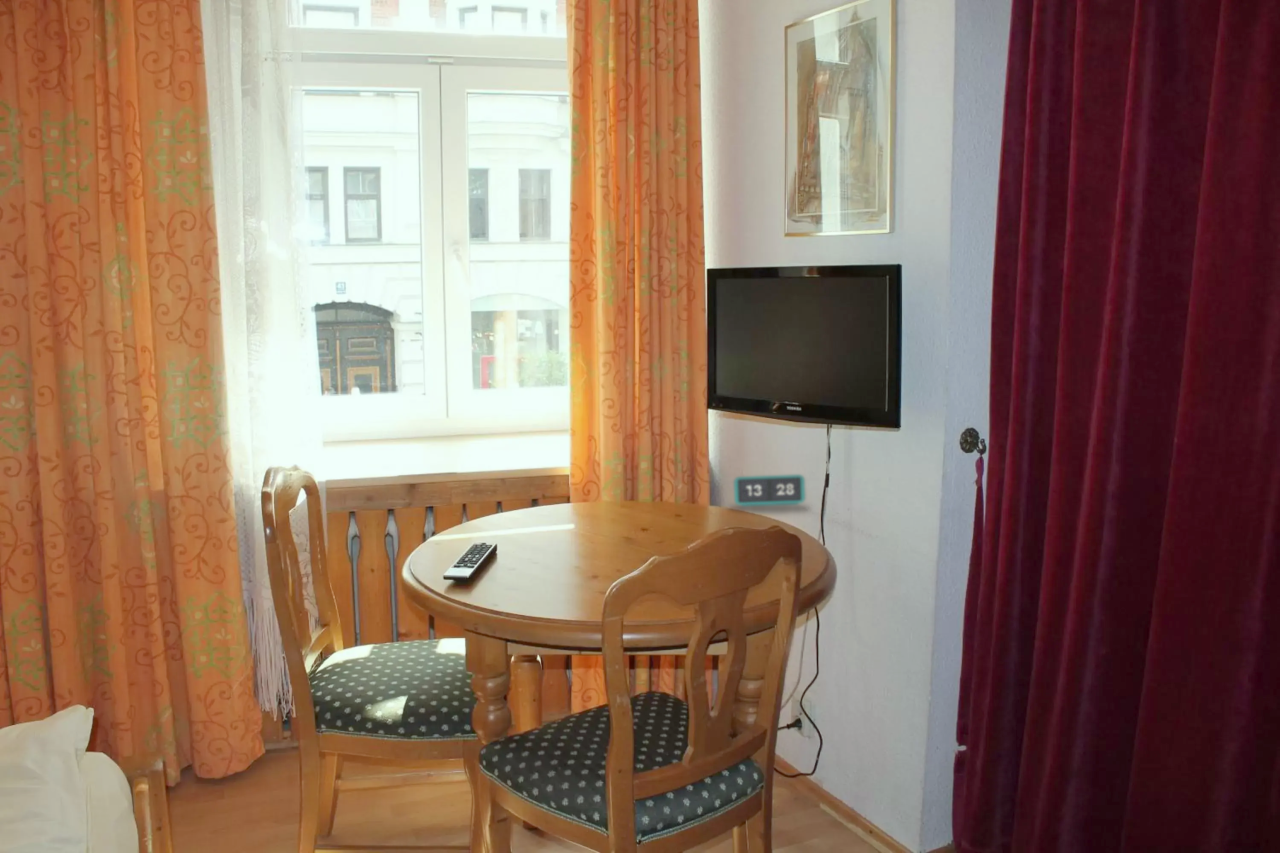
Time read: **13:28**
